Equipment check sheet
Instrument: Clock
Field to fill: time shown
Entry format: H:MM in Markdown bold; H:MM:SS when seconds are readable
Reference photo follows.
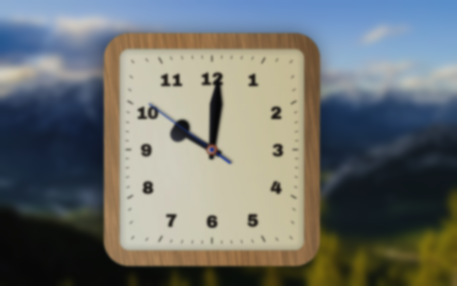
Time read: **10:00:51**
